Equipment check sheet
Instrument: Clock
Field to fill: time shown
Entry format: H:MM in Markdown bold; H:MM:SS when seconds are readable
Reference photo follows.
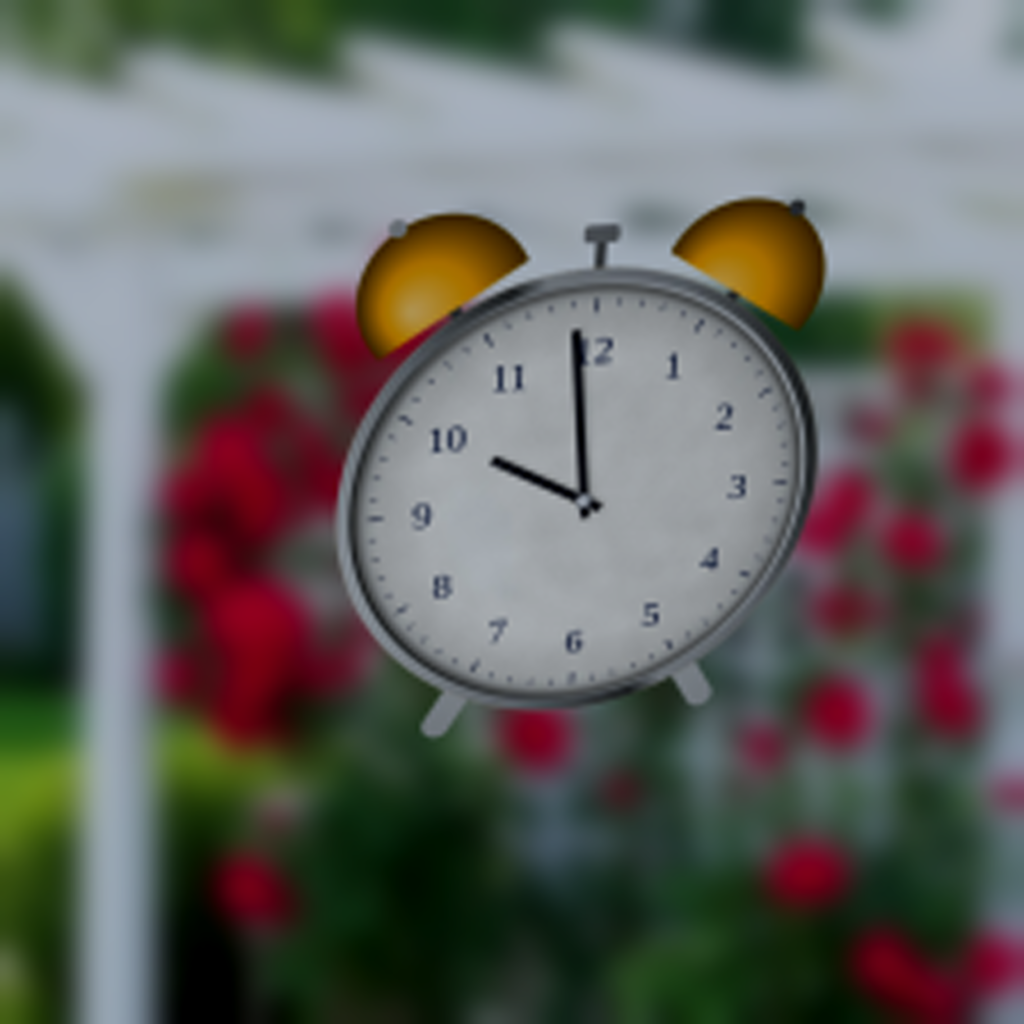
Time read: **9:59**
